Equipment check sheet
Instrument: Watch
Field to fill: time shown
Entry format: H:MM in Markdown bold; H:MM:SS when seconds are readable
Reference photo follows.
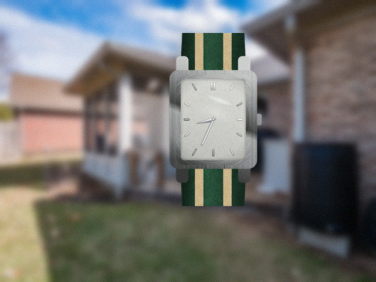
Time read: **8:34**
